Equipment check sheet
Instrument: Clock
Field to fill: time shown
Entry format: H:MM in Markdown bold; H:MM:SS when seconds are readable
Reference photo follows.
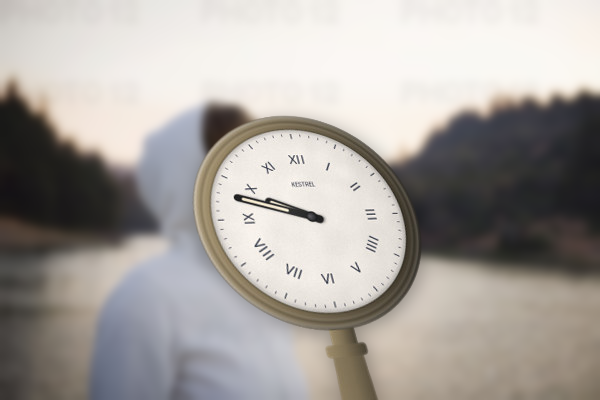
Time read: **9:48**
